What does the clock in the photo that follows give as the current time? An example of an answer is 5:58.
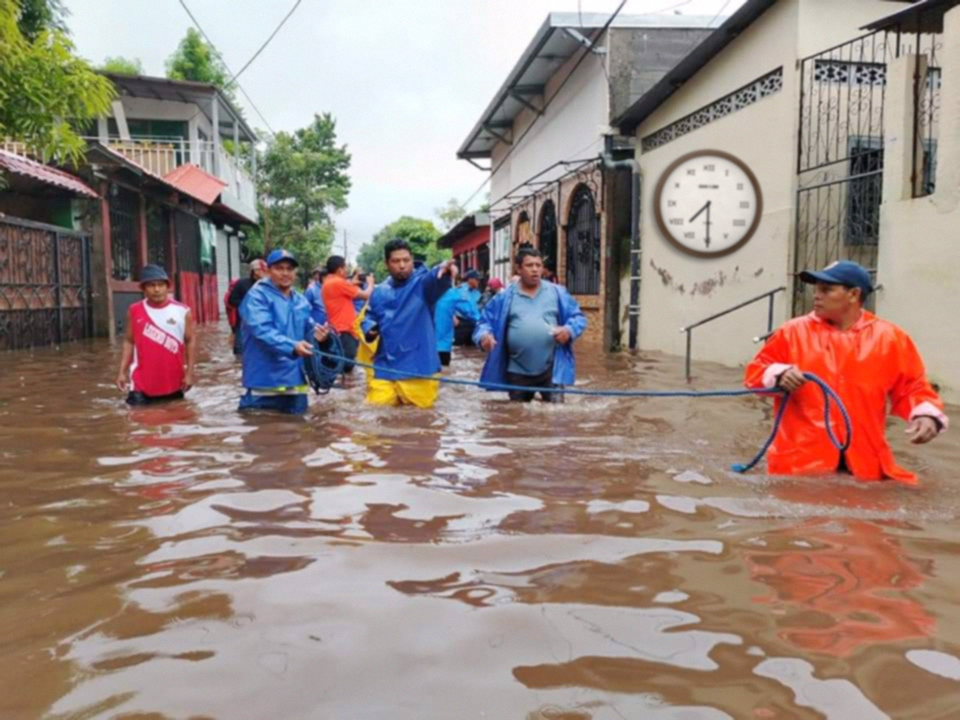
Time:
7:30
